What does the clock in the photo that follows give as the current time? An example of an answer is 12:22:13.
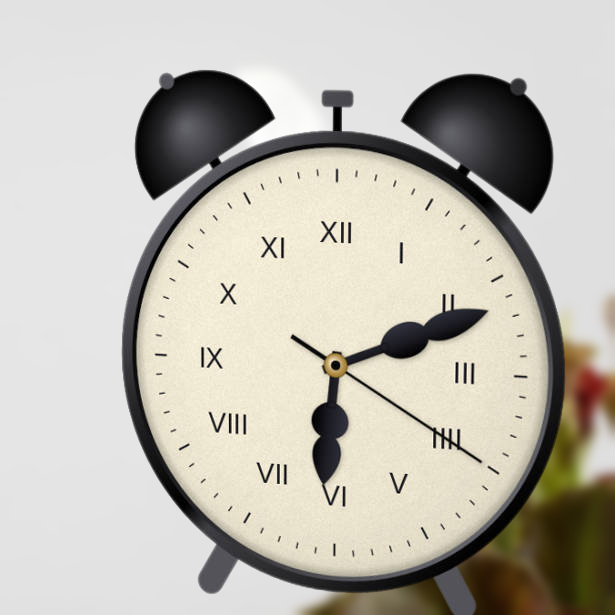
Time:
6:11:20
